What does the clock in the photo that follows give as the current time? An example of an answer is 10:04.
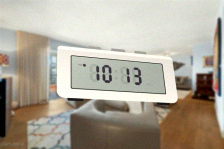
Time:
10:13
